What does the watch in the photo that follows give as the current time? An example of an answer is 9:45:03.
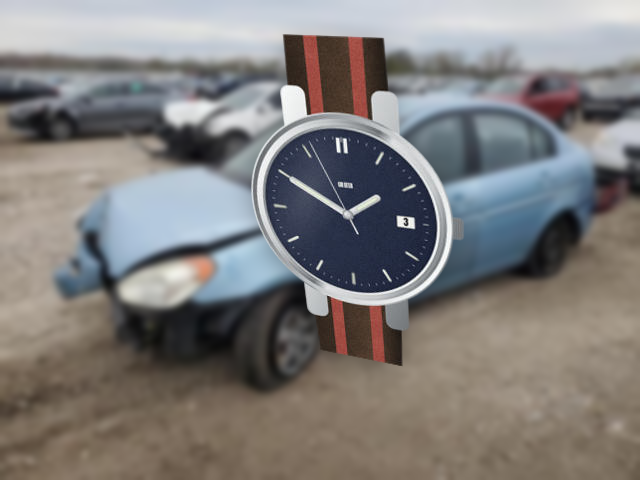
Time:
1:49:56
